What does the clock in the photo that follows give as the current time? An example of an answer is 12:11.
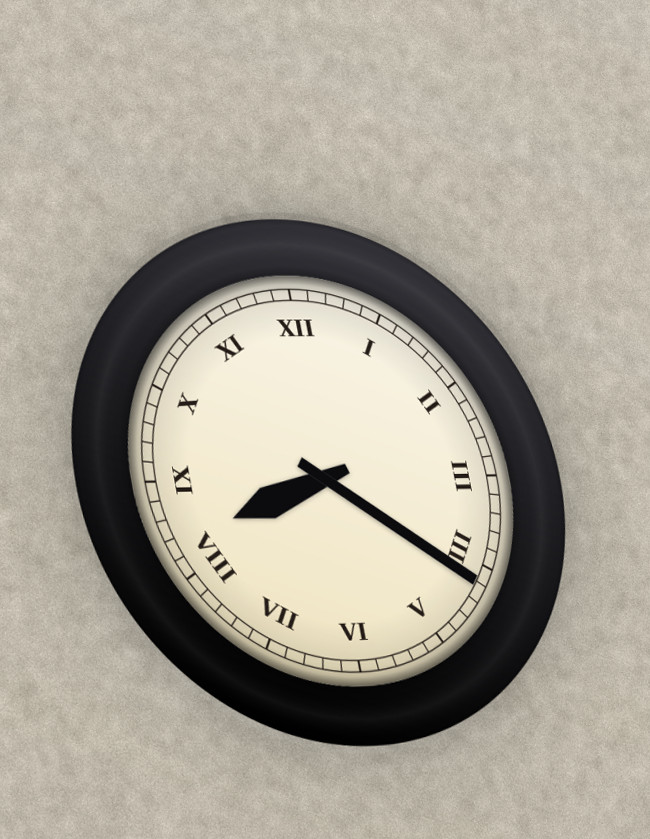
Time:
8:21
